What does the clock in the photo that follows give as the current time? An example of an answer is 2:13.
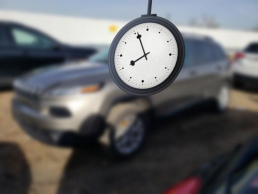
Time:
7:56
